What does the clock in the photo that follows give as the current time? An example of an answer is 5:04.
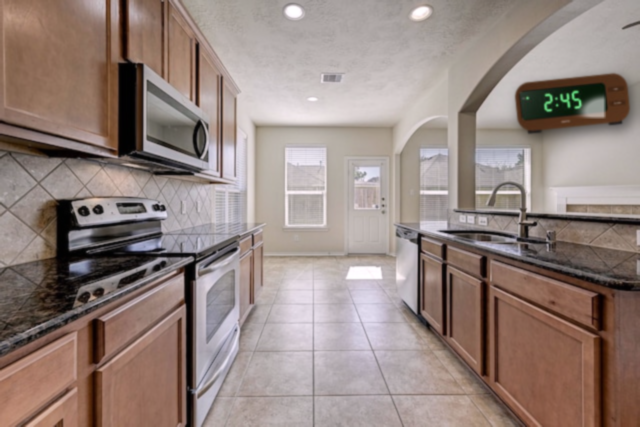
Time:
2:45
